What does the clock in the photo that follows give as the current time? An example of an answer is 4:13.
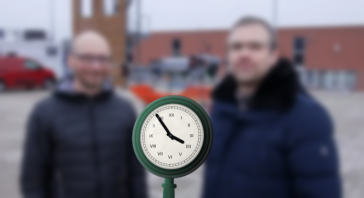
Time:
3:54
